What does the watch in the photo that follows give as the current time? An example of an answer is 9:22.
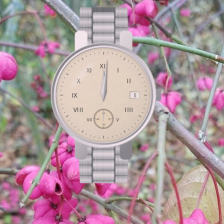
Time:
12:01
